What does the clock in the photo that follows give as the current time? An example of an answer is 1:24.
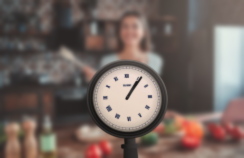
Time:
1:06
